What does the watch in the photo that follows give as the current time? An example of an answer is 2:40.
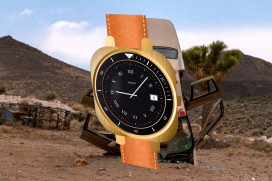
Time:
9:07
